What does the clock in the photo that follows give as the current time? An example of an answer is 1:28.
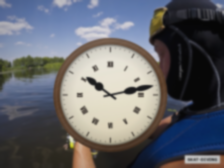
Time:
10:13
